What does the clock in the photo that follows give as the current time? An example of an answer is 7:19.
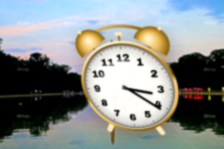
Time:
3:21
